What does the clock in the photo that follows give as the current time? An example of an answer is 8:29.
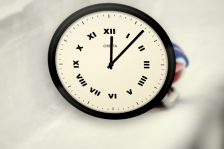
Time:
12:07
